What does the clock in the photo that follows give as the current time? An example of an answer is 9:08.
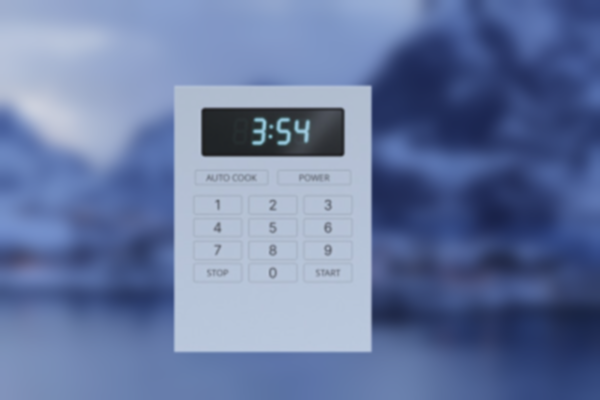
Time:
3:54
